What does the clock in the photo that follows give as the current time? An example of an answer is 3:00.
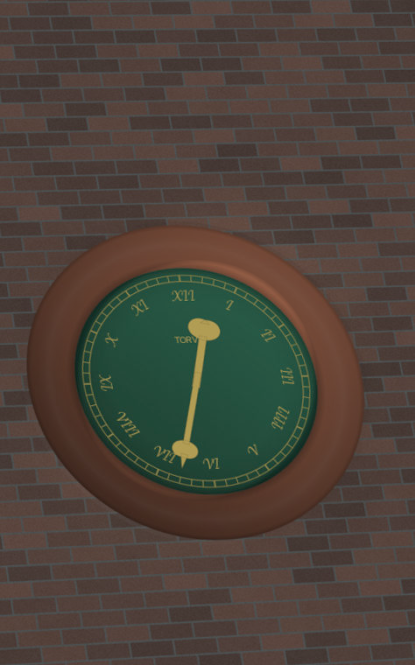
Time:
12:33
